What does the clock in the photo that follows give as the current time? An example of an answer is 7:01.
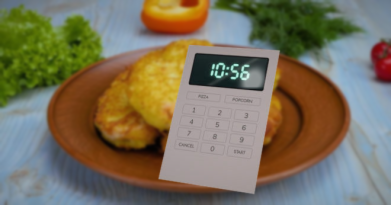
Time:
10:56
